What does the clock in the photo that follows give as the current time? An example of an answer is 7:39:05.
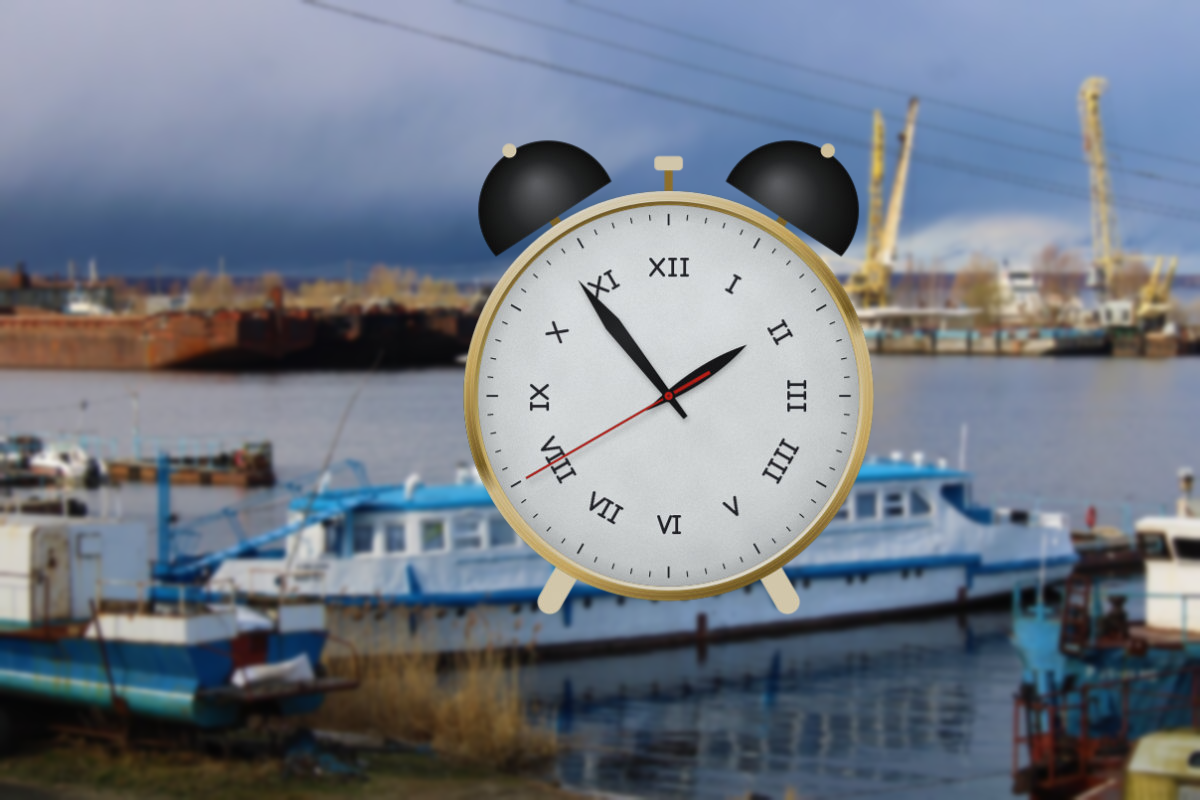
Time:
1:53:40
